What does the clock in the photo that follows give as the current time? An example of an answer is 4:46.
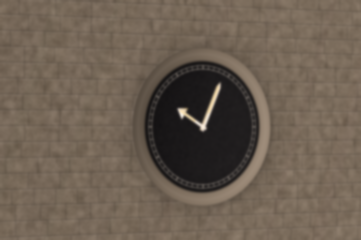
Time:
10:04
